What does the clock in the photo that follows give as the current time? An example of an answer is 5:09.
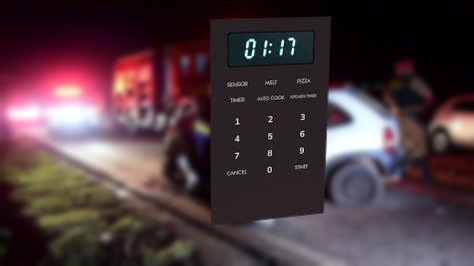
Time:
1:17
